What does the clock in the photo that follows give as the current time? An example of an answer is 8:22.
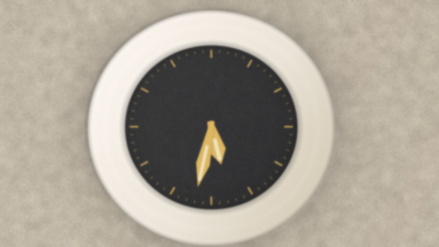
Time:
5:32
